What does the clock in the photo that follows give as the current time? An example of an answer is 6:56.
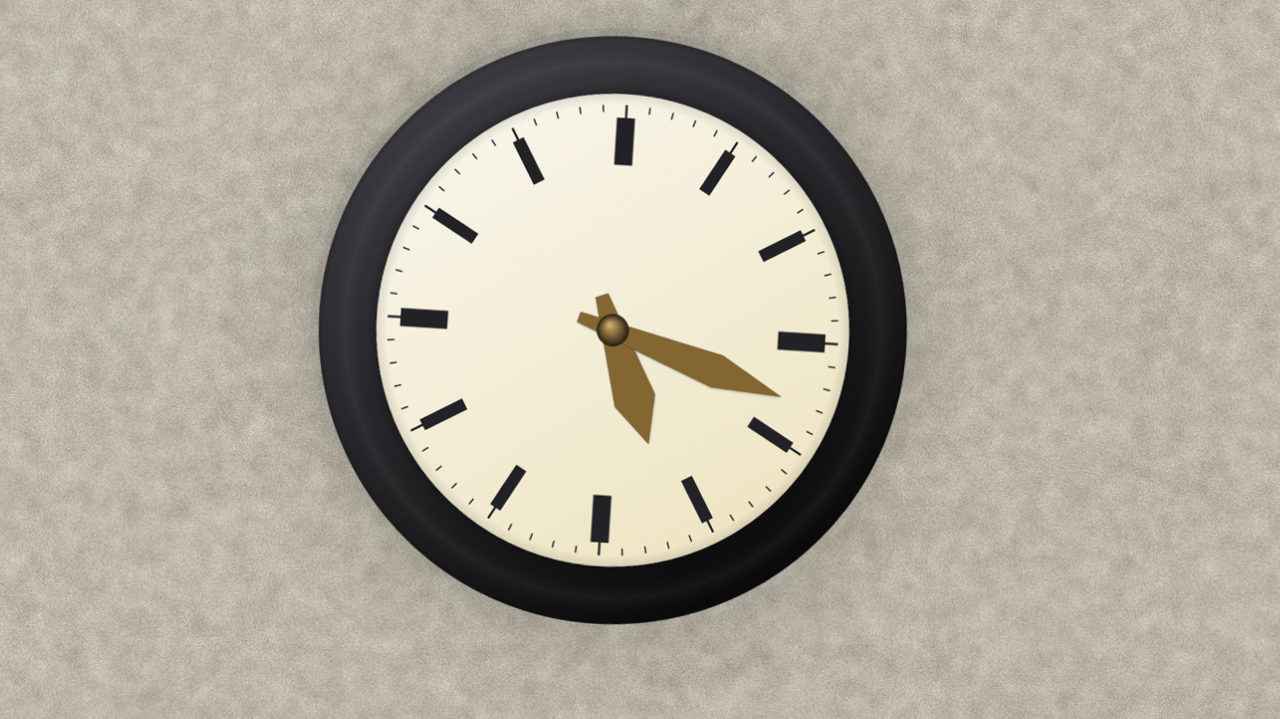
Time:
5:18
